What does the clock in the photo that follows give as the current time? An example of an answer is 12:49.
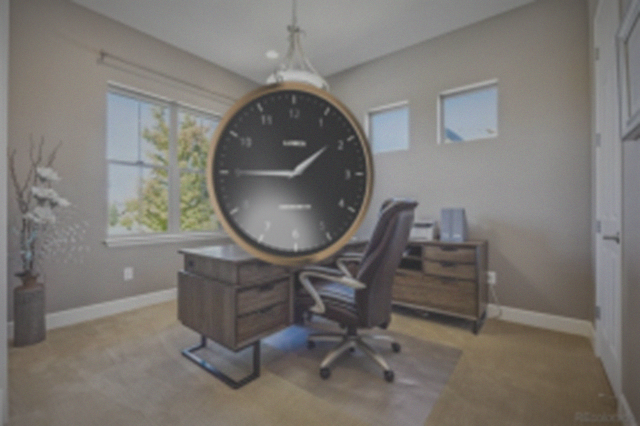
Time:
1:45
